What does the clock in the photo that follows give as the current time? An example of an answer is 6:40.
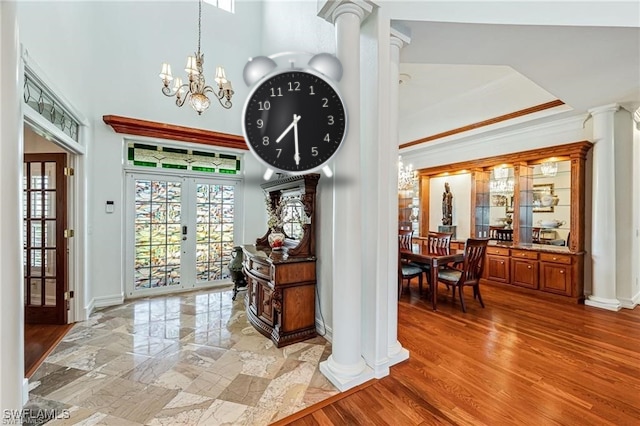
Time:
7:30
